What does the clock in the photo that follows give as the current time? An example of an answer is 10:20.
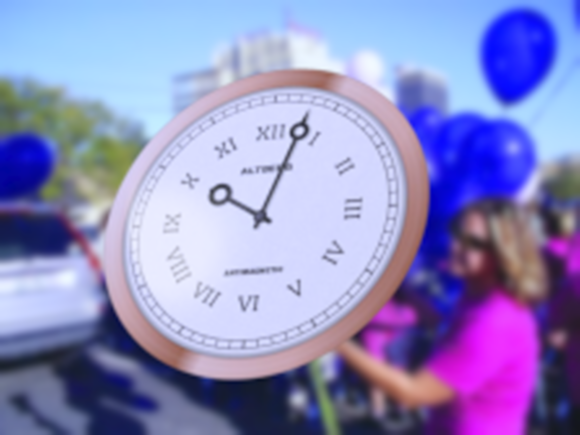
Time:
10:03
